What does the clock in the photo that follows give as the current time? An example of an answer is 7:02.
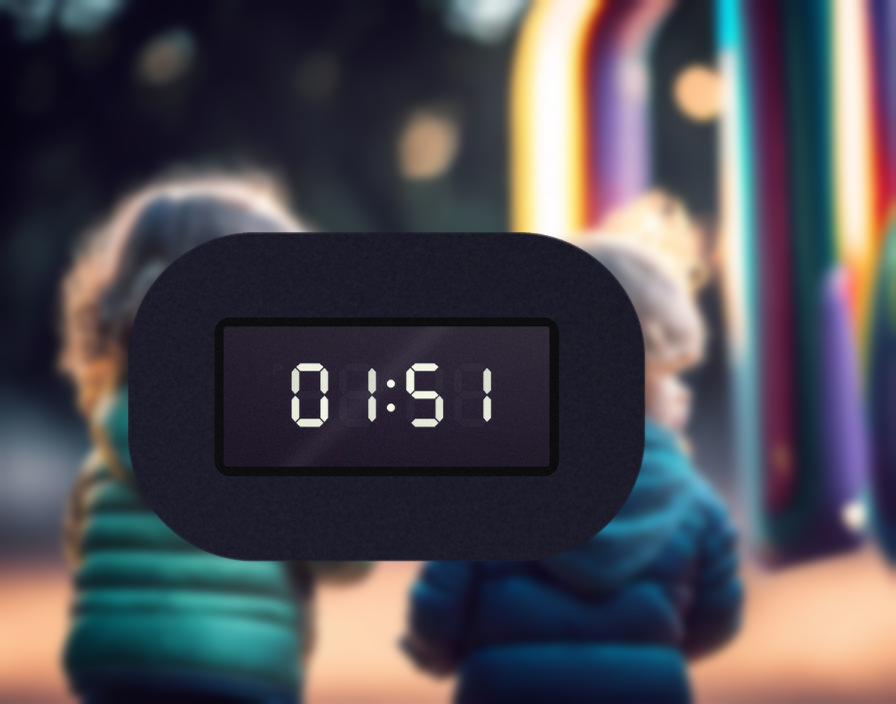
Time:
1:51
